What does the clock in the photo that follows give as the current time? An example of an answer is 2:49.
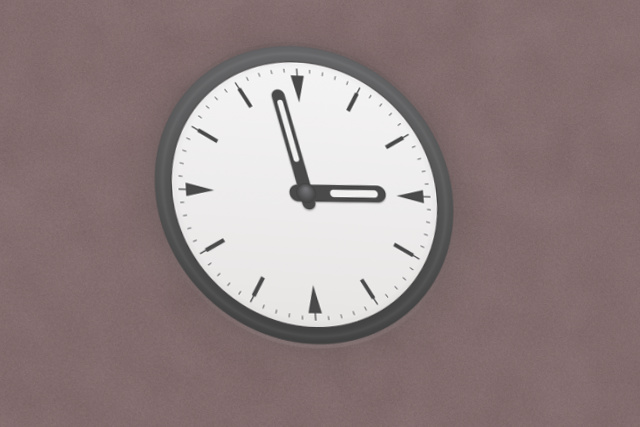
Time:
2:58
